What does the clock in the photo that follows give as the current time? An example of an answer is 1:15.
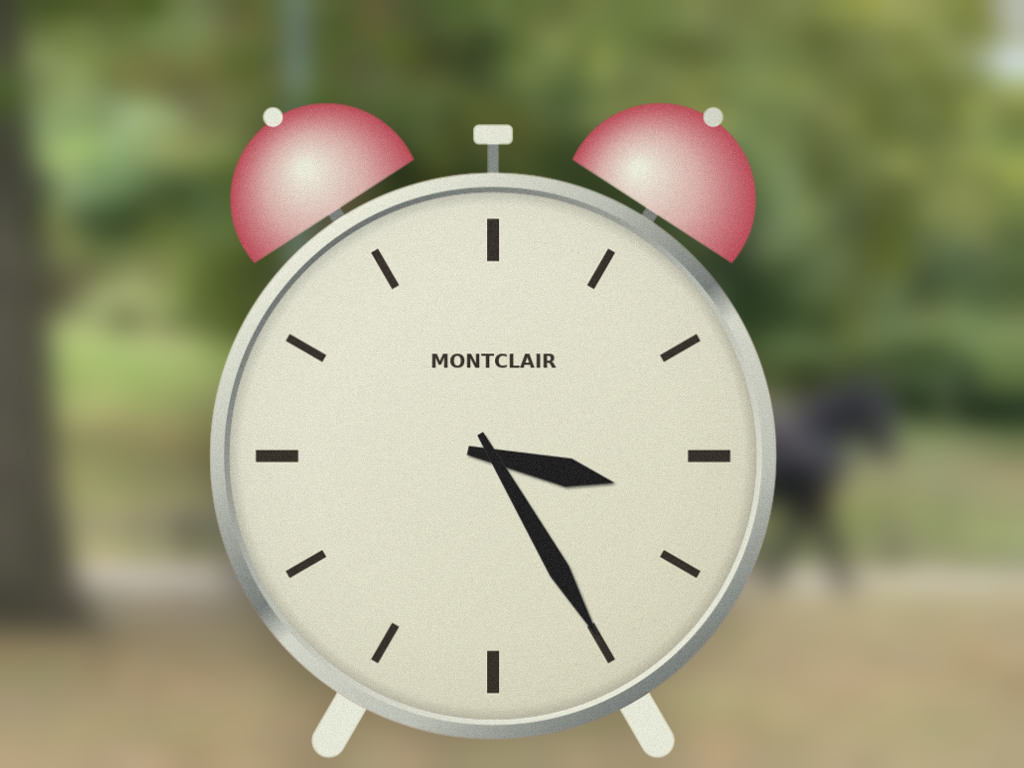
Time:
3:25
